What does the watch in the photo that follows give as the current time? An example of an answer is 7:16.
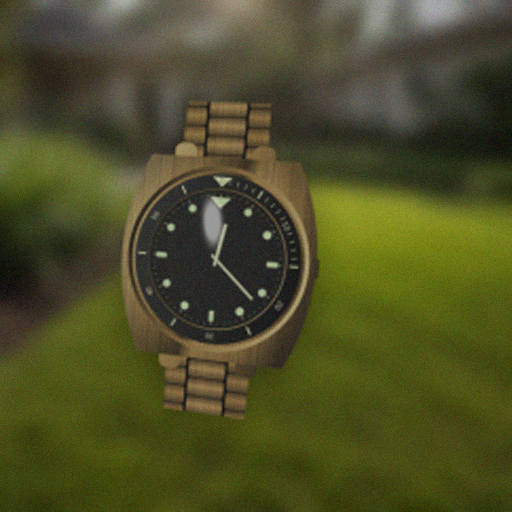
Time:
12:22
